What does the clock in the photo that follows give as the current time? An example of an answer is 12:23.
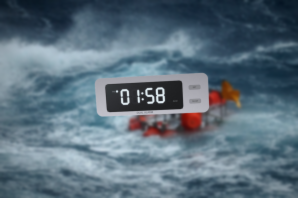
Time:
1:58
